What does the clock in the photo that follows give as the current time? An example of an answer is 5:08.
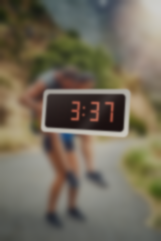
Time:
3:37
